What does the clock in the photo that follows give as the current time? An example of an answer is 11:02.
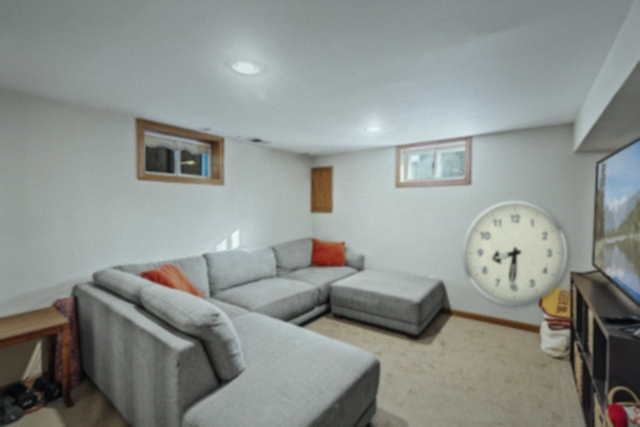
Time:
8:31
